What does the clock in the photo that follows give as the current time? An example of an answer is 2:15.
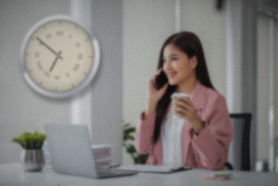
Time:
6:51
